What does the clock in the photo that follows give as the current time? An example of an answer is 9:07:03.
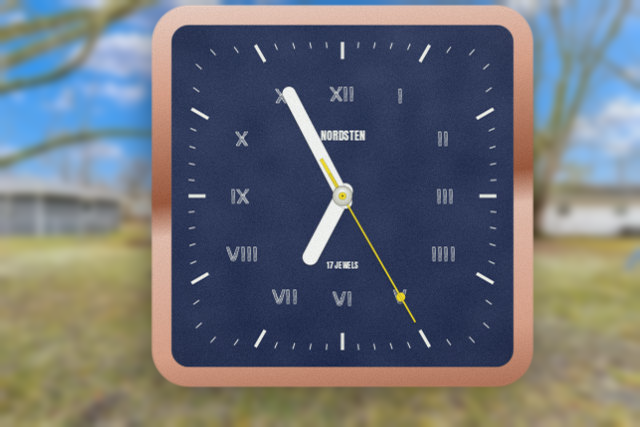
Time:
6:55:25
